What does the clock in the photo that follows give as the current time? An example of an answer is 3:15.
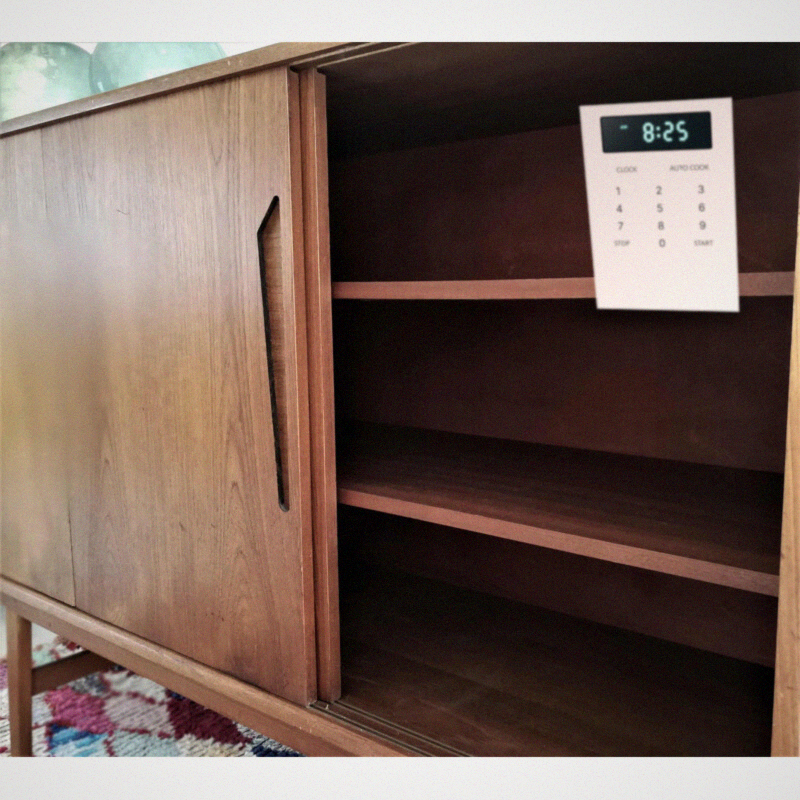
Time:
8:25
